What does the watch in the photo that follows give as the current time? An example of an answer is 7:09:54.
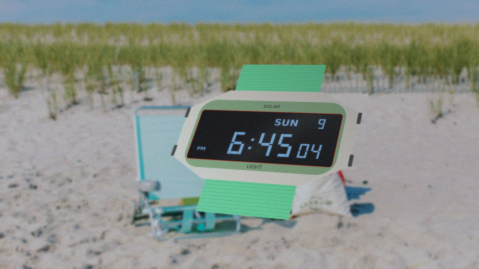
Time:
6:45:04
